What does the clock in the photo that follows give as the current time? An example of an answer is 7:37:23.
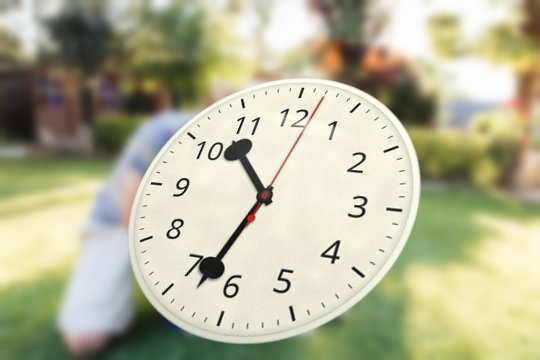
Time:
10:33:02
